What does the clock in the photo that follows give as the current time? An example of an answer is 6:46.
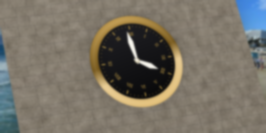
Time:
3:59
